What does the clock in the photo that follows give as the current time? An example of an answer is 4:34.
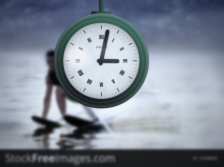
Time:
3:02
